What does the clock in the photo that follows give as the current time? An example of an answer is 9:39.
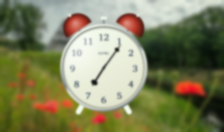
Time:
7:06
